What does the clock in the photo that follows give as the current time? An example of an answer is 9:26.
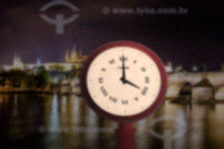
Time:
4:00
